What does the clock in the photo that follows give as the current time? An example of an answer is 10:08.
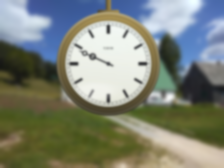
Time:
9:49
